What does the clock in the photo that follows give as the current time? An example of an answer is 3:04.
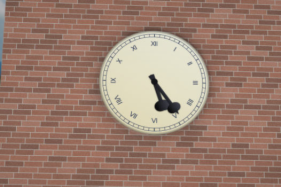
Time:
5:24
